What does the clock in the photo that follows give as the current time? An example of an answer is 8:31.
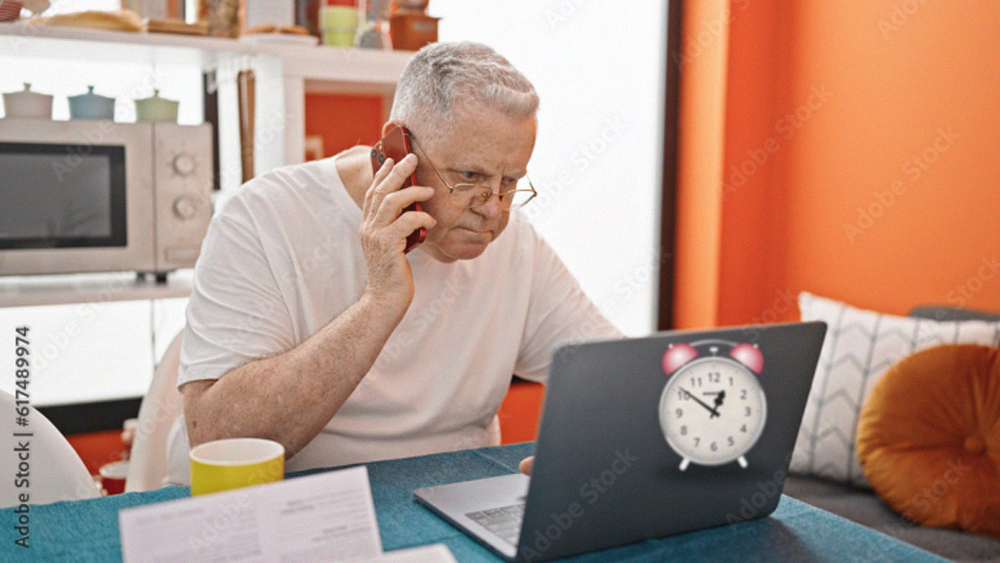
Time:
12:51
